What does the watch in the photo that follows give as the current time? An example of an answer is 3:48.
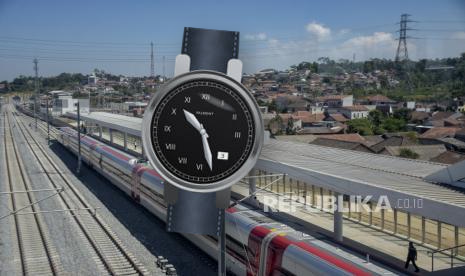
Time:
10:27
